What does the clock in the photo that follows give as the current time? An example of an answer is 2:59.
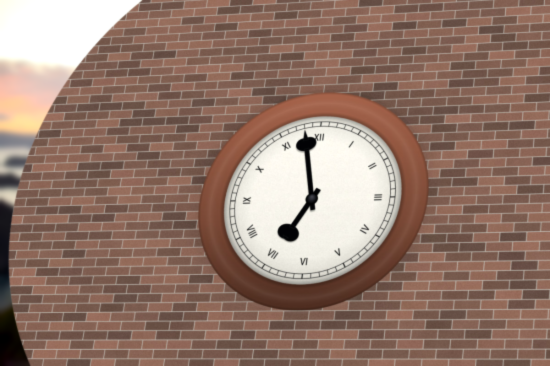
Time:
6:58
